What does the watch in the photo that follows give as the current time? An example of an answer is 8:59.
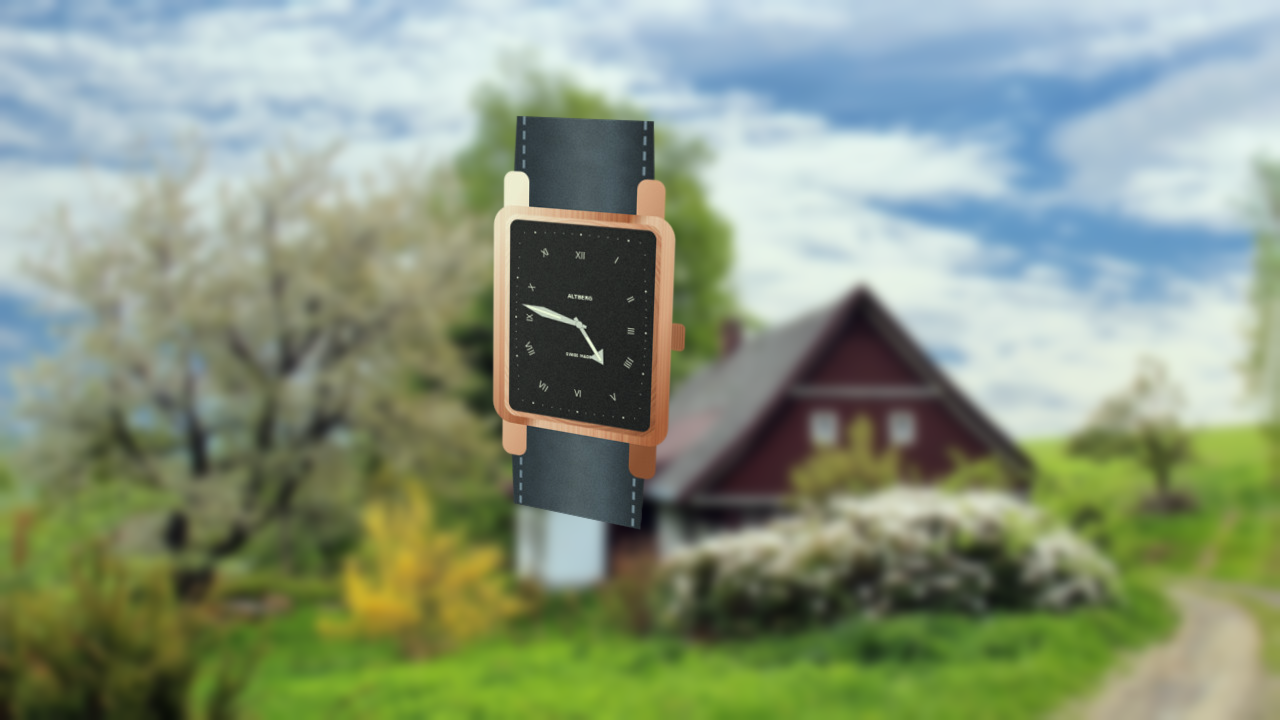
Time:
4:47
